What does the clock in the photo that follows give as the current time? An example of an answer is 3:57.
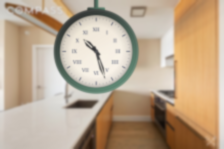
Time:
10:27
